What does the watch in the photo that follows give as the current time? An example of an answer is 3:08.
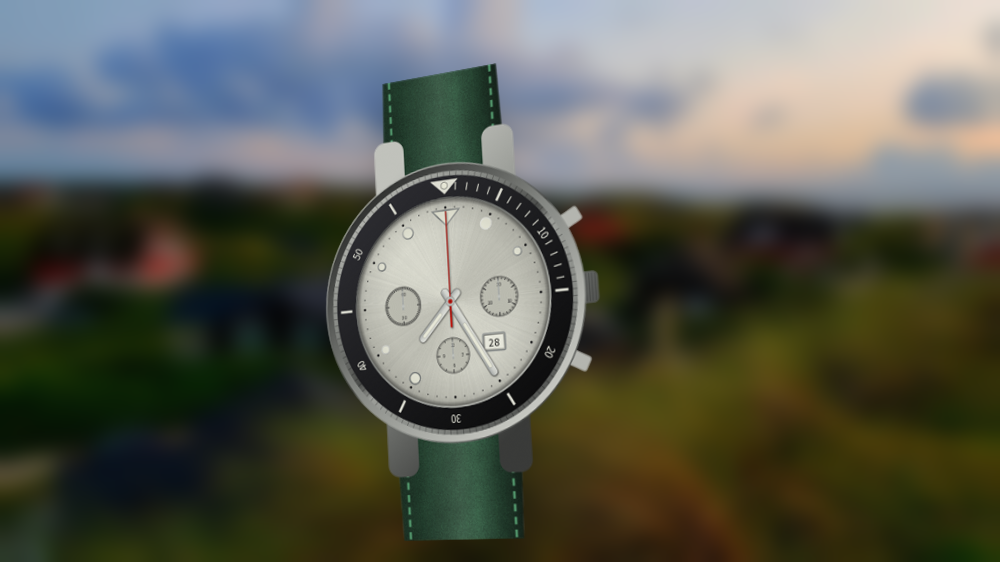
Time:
7:25
